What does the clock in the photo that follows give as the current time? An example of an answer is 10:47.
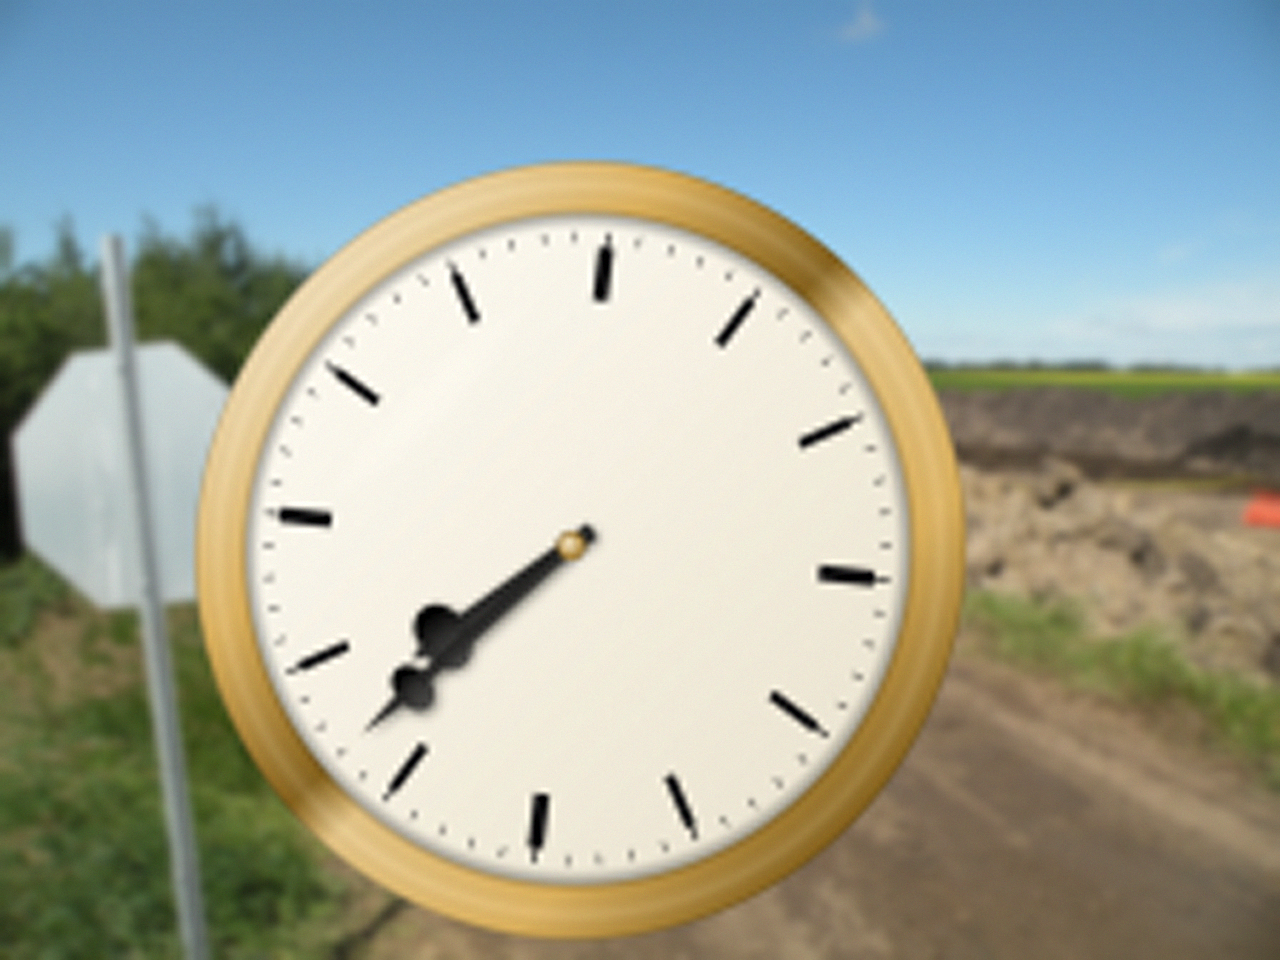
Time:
7:37
